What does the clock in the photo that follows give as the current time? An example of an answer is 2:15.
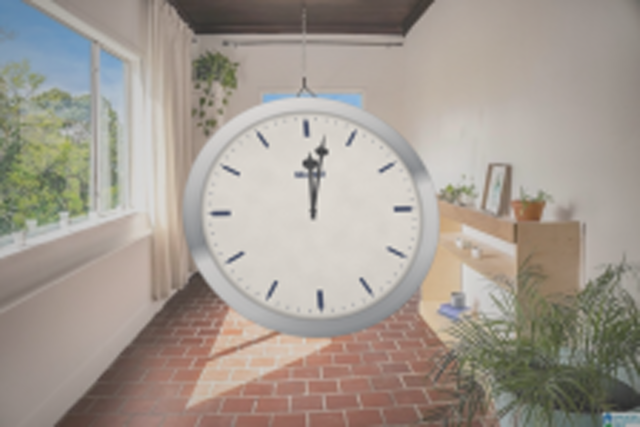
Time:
12:02
